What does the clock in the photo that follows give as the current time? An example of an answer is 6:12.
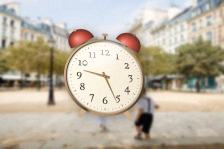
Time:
9:26
